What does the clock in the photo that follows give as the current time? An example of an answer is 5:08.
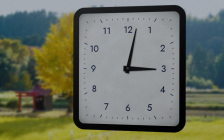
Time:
3:02
